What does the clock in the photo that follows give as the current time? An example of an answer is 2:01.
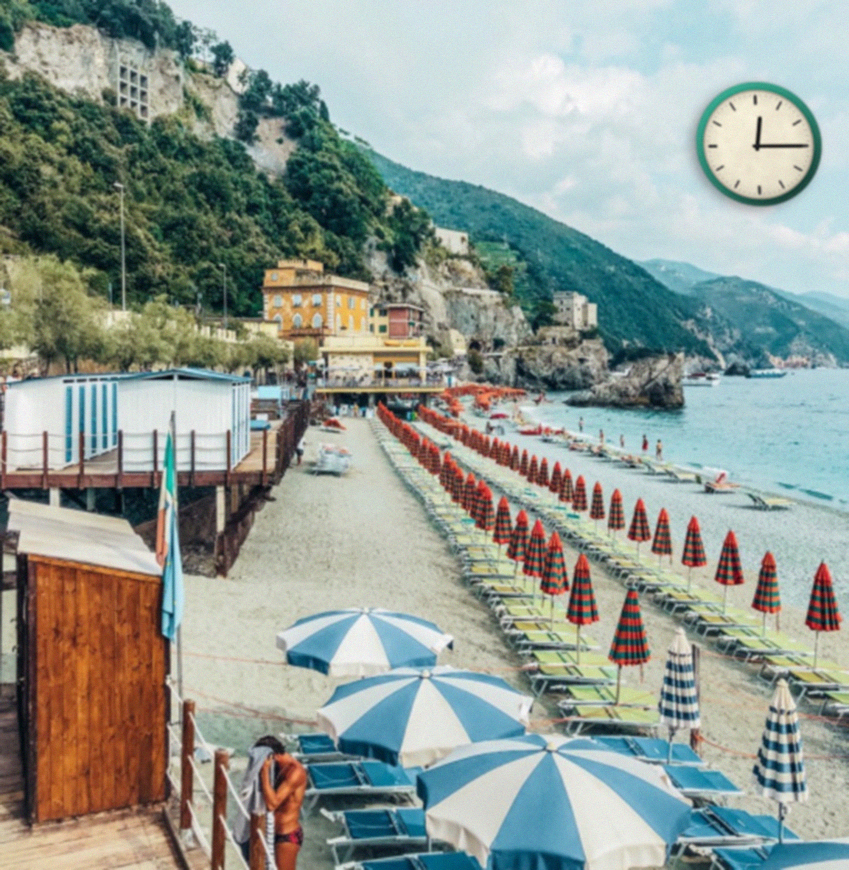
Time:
12:15
